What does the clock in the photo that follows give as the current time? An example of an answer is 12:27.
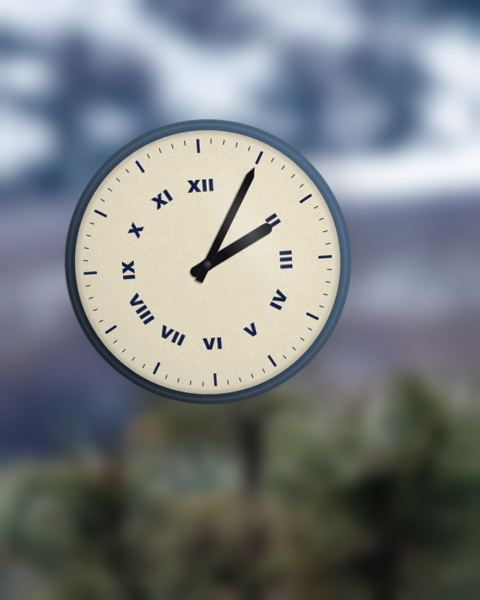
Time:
2:05
